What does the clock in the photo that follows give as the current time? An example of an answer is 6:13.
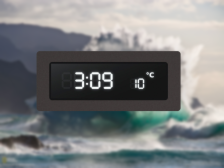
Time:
3:09
